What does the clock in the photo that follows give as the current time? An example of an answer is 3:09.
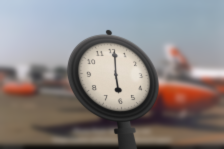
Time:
6:01
